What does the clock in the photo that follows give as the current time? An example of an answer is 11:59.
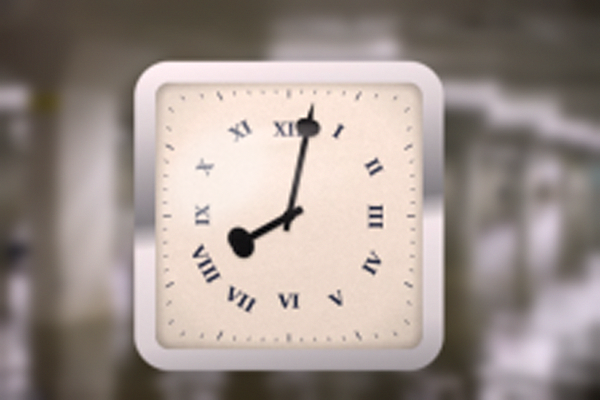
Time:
8:02
